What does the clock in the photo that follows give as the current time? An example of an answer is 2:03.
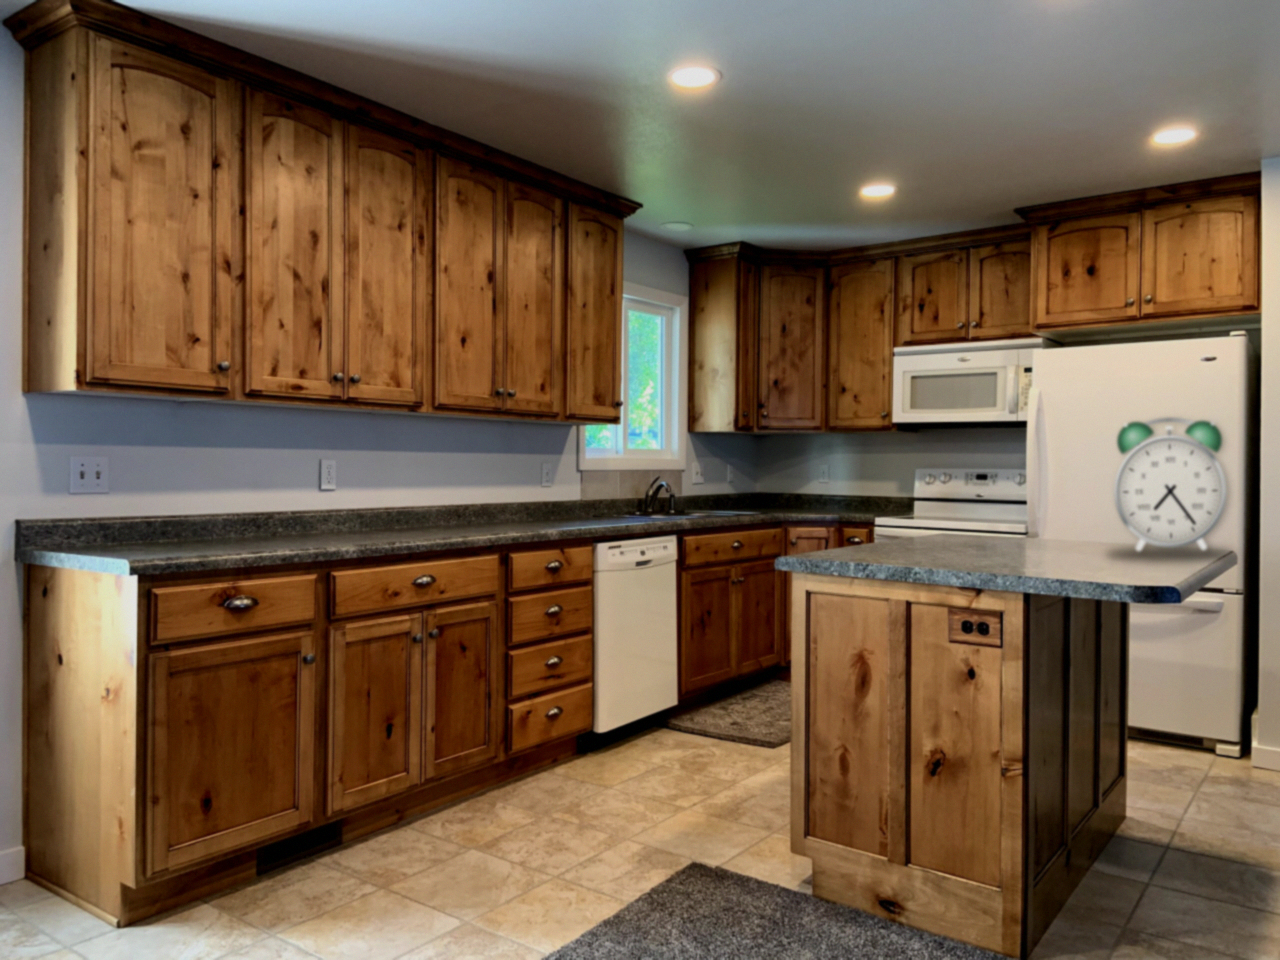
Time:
7:24
